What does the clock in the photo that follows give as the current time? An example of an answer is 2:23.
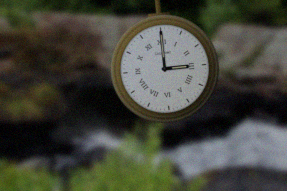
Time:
3:00
